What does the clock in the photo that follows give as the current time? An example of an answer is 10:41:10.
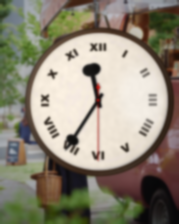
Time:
11:35:30
